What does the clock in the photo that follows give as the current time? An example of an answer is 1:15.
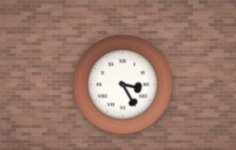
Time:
3:25
